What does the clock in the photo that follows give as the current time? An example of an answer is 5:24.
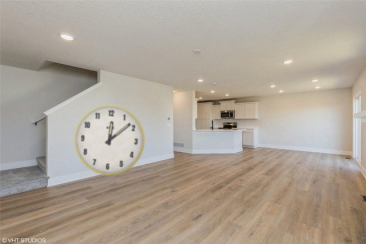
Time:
12:08
